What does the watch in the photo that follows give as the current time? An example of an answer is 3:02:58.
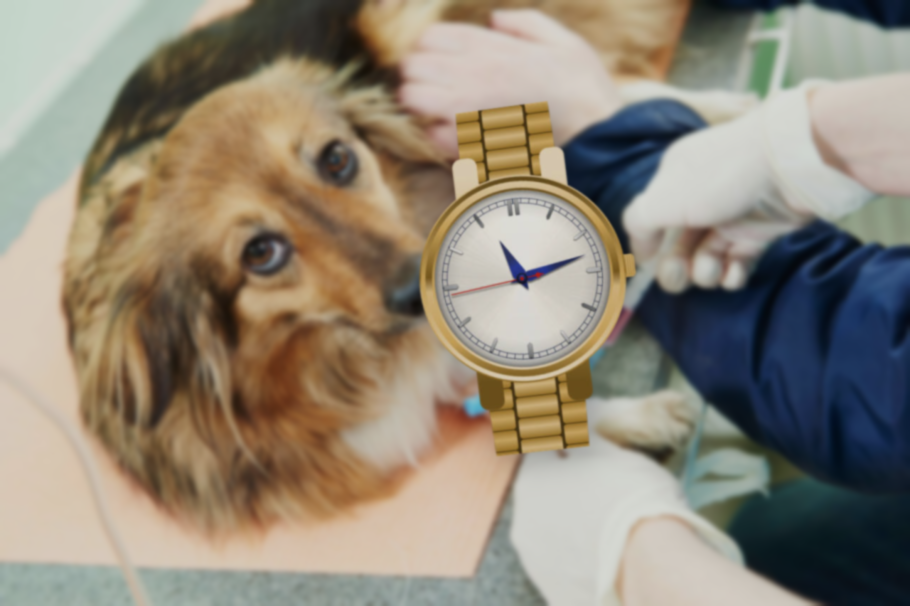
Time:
11:12:44
